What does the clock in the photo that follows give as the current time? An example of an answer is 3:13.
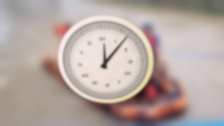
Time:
12:07
